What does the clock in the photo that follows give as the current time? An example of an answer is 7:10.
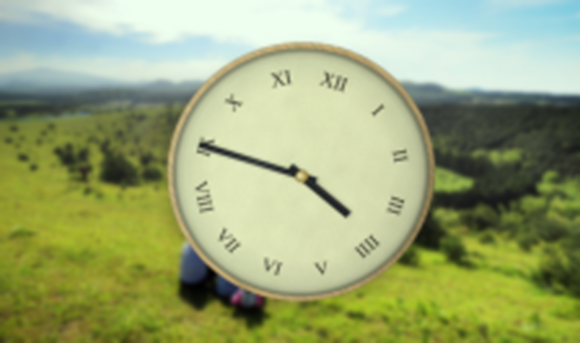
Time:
3:45
